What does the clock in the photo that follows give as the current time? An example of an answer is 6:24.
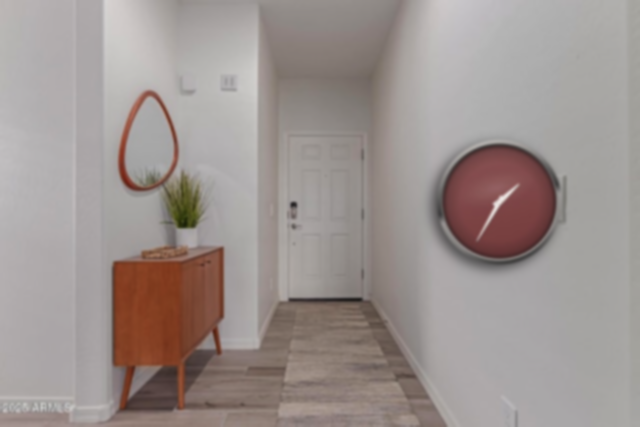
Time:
1:35
